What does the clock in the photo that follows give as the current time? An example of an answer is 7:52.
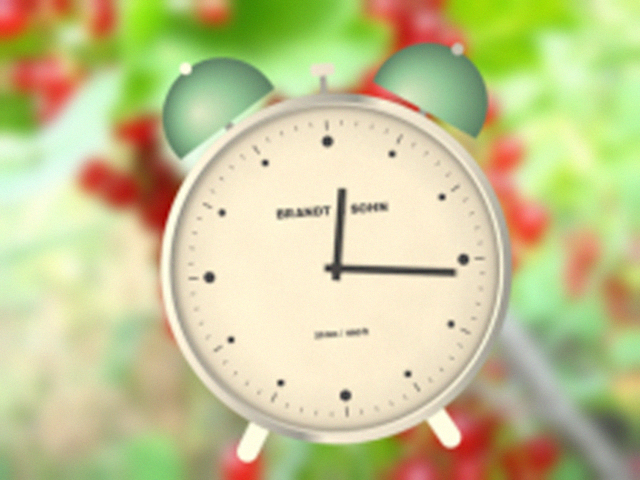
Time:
12:16
